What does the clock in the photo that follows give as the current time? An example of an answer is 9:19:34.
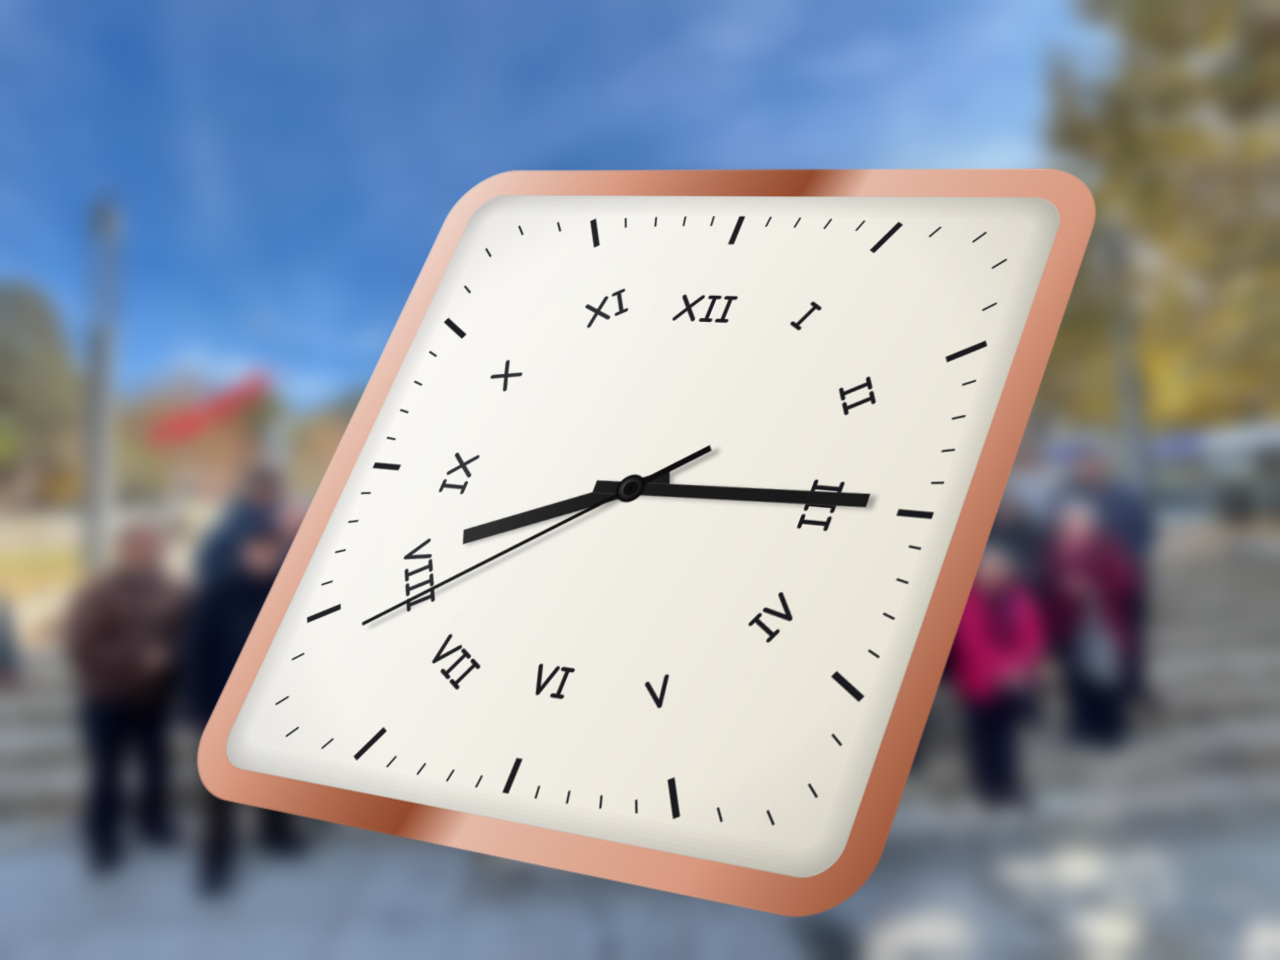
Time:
8:14:39
